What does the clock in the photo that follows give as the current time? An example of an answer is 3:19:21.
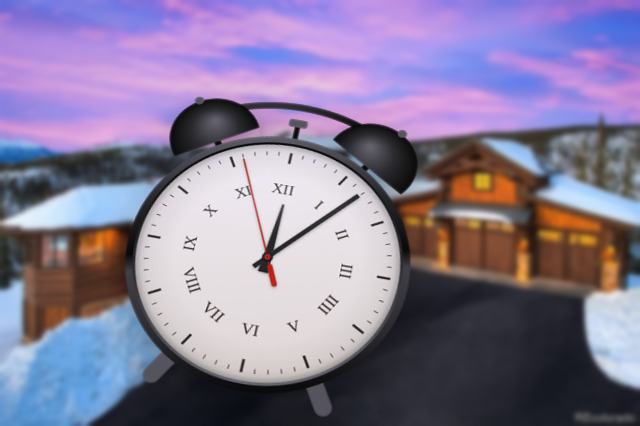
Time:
12:06:56
